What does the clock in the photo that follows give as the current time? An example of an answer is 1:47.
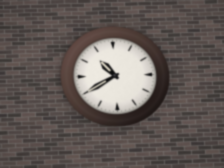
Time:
10:40
